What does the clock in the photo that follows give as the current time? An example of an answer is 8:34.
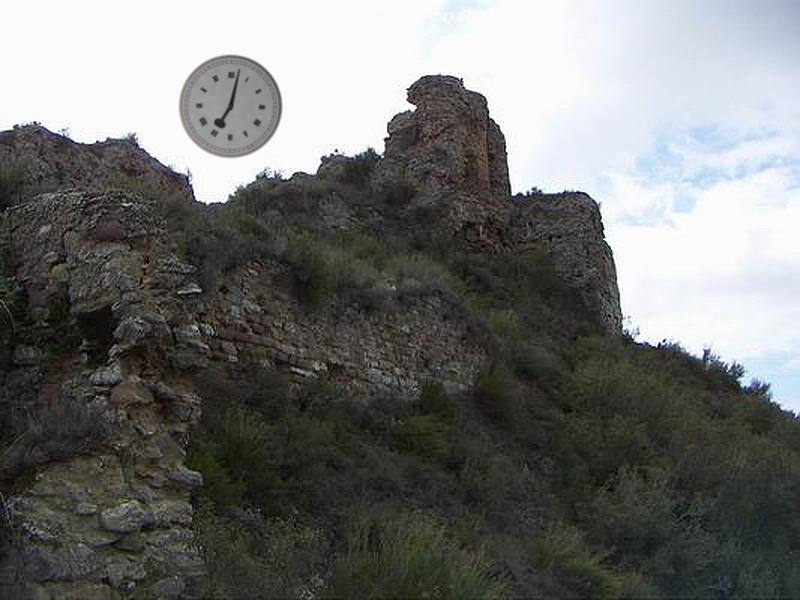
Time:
7:02
